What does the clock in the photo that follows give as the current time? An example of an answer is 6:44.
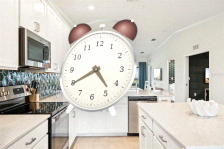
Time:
4:40
